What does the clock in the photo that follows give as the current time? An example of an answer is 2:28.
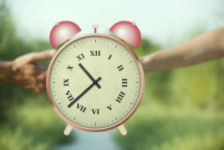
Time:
10:38
